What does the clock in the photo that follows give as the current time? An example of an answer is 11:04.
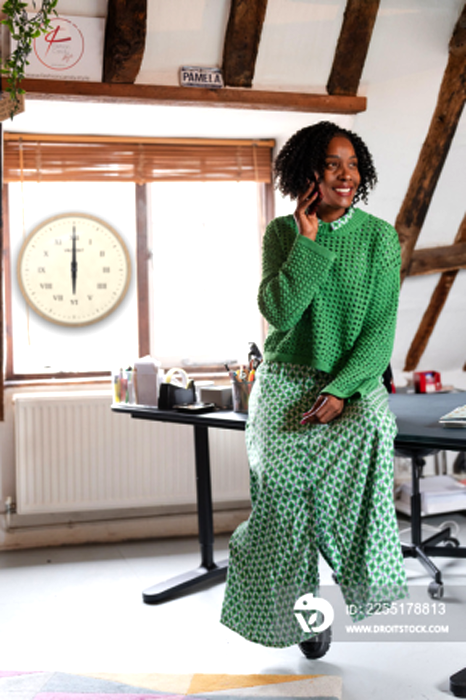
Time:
6:00
